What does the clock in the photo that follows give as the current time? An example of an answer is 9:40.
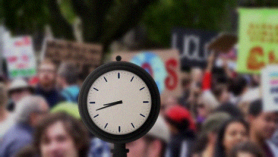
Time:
8:42
